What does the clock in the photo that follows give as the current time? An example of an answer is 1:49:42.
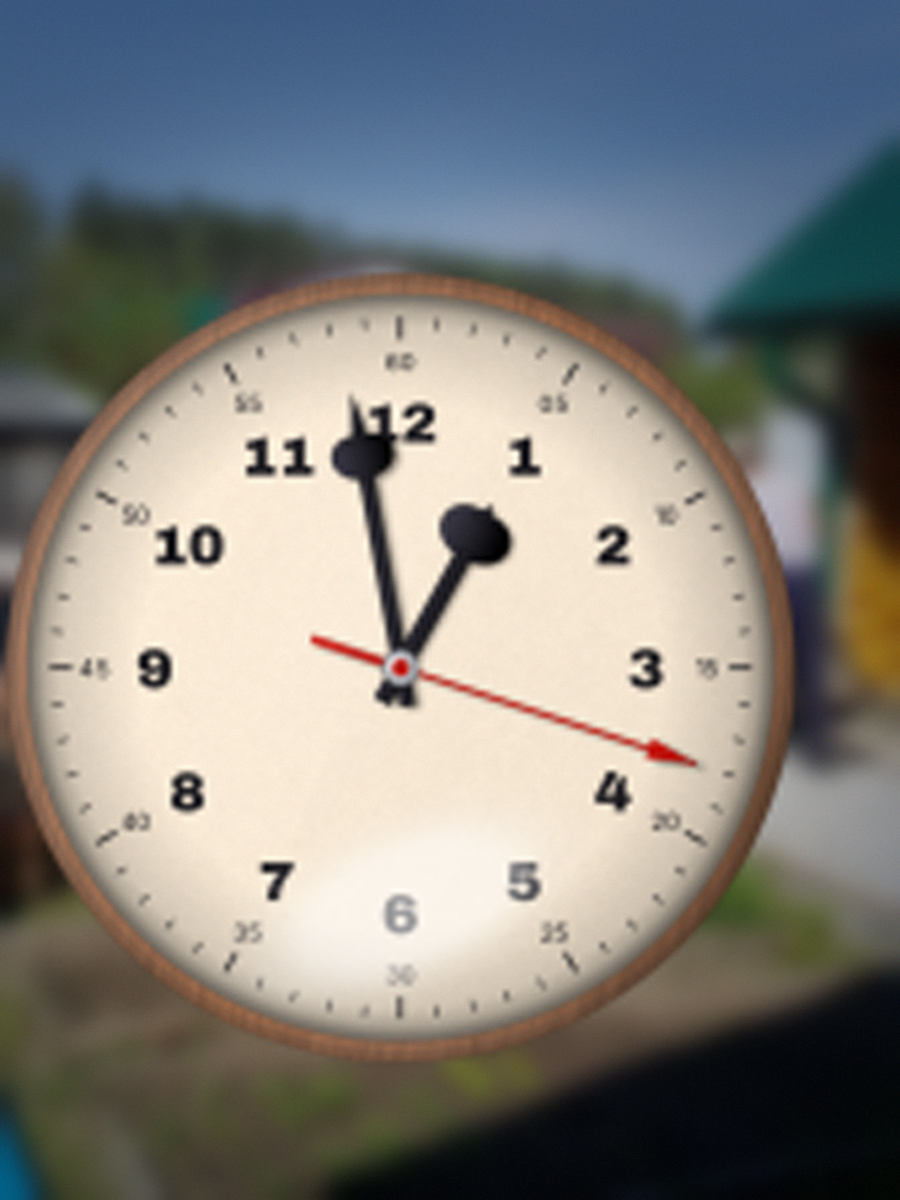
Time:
12:58:18
